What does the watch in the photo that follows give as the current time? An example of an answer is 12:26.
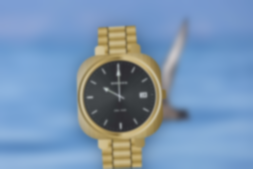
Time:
10:00
